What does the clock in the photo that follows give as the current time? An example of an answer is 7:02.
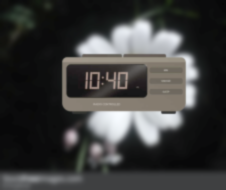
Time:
10:40
